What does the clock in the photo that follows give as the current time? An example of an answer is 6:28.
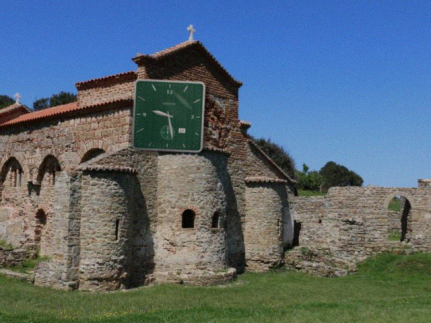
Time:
9:28
